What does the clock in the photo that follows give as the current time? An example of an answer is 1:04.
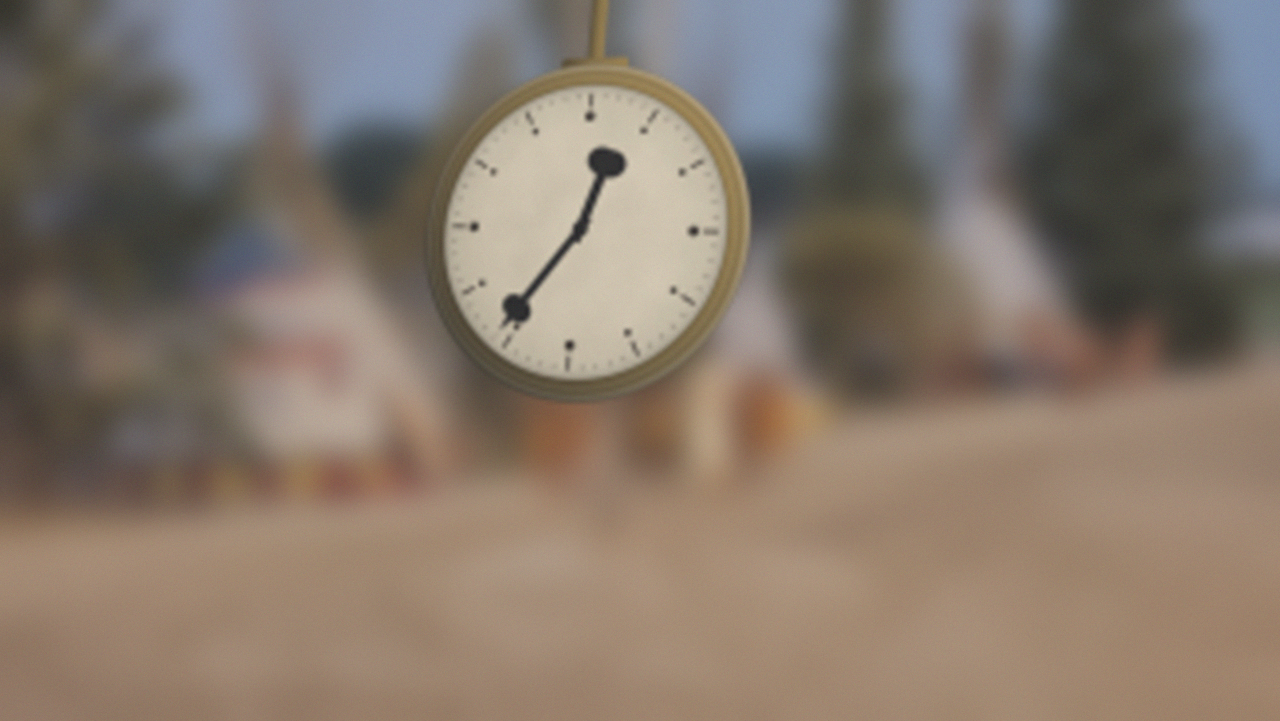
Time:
12:36
